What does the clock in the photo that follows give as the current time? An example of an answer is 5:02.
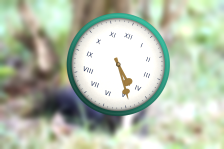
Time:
4:24
